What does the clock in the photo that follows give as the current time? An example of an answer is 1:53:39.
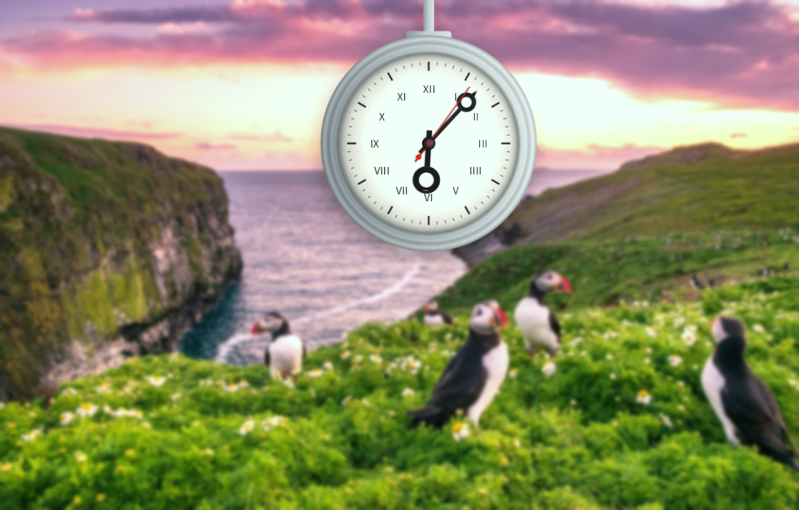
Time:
6:07:06
